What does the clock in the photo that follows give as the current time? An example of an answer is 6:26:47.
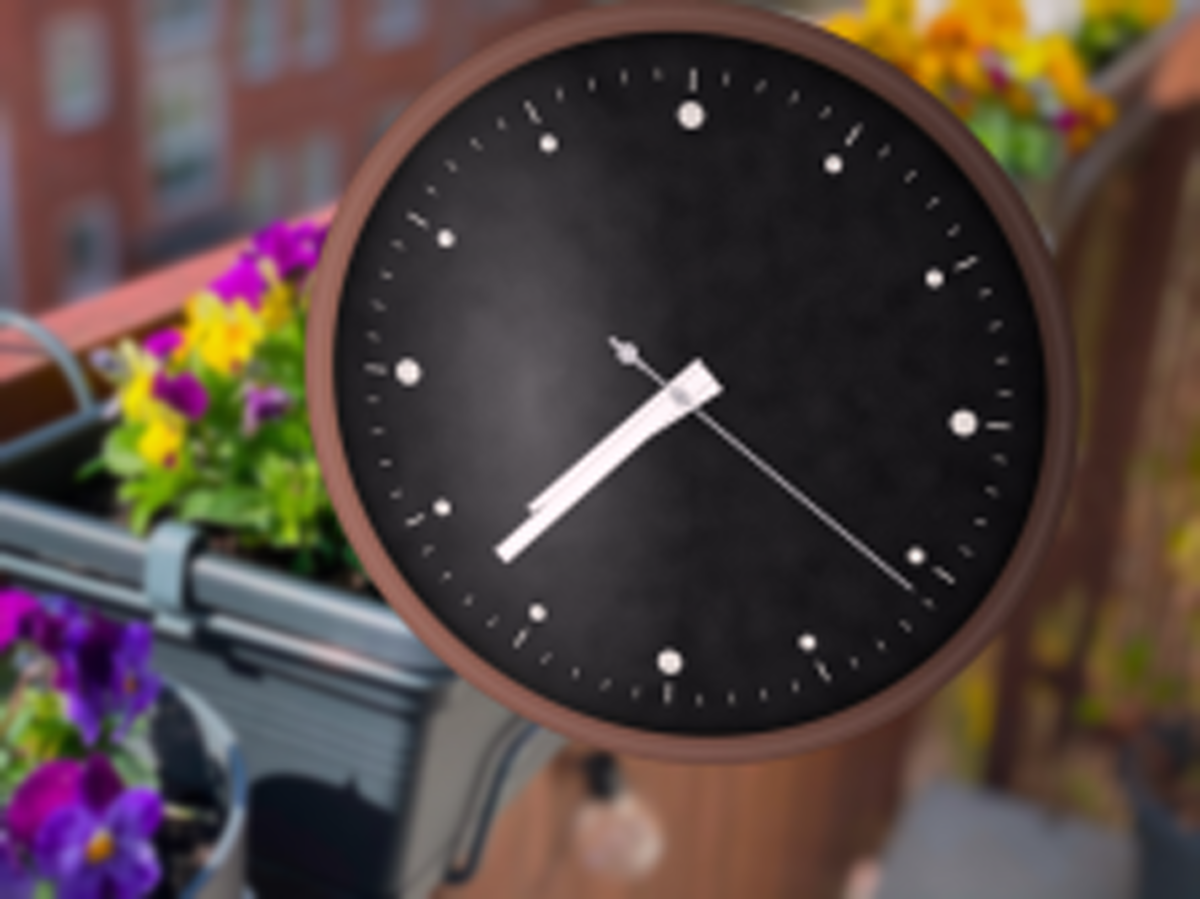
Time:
7:37:21
